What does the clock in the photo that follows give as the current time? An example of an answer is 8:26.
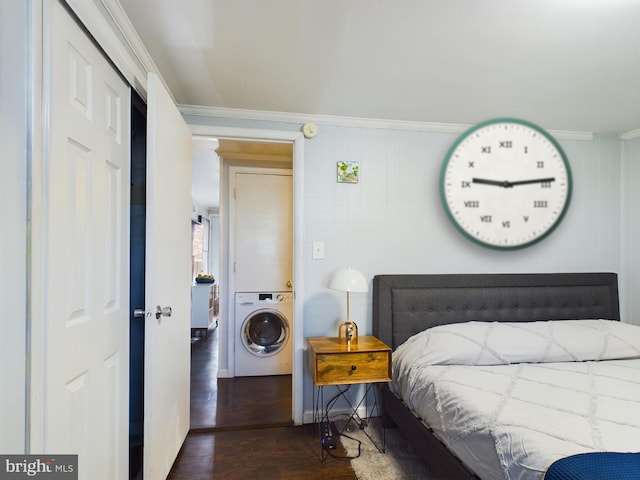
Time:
9:14
